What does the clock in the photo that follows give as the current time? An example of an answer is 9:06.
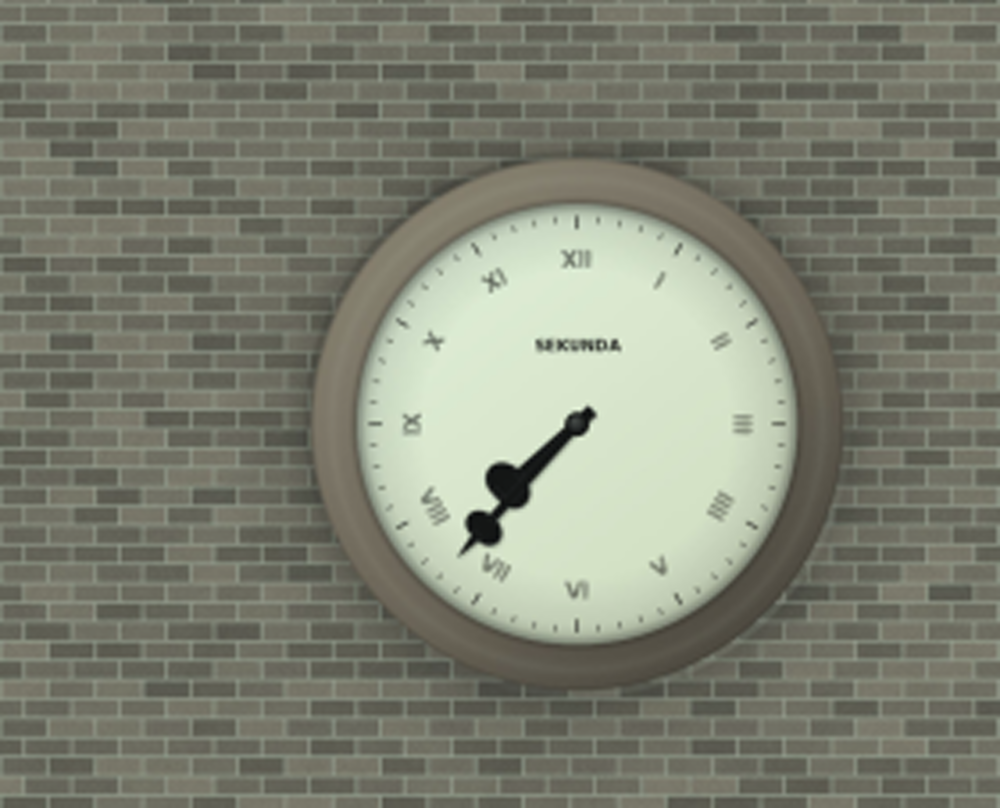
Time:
7:37
